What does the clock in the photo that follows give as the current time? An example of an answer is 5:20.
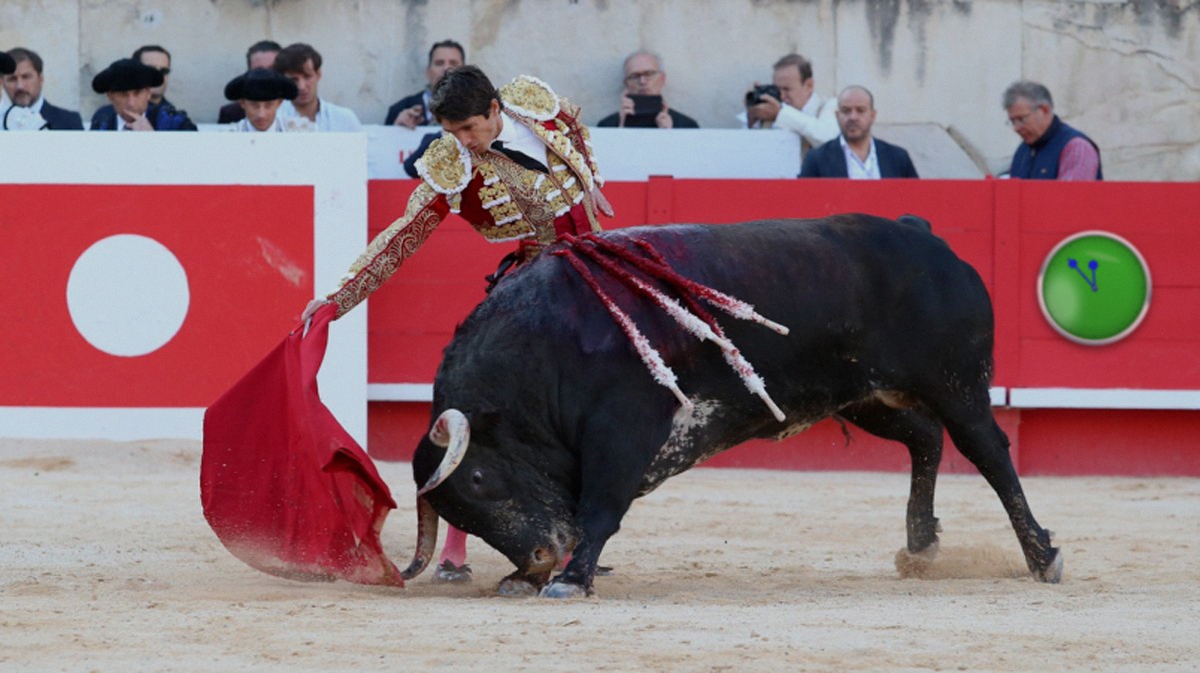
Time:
11:53
